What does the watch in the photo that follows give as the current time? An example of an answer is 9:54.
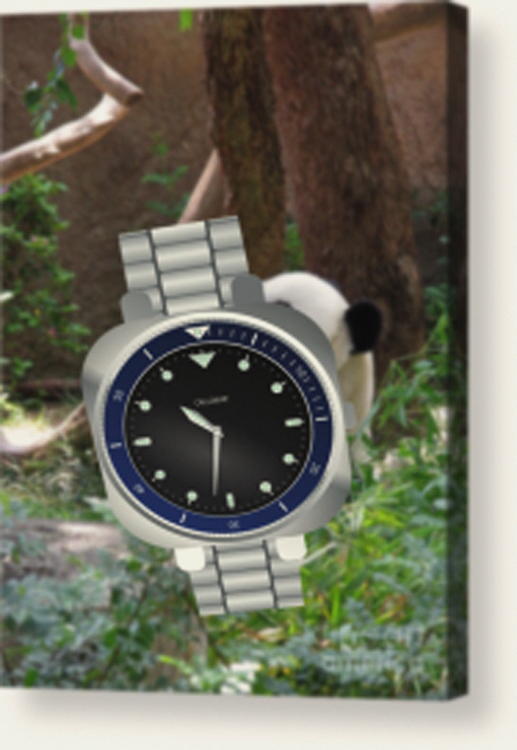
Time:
10:32
